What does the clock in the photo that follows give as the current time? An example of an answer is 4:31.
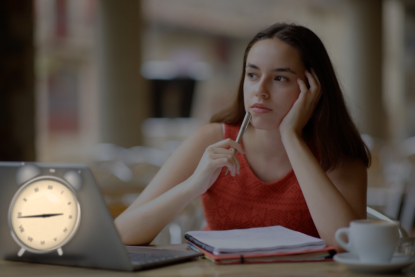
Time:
2:44
